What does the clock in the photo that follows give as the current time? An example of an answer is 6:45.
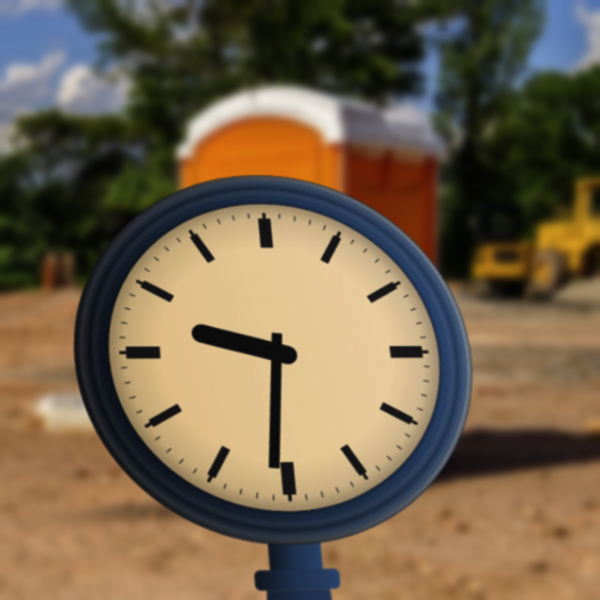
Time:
9:31
